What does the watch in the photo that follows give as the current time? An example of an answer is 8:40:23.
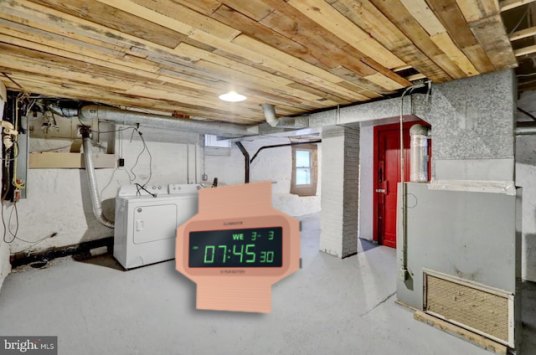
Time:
7:45:30
